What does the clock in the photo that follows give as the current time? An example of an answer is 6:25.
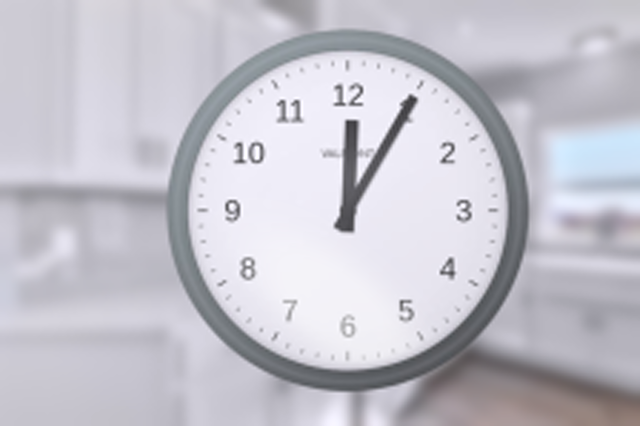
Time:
12:05
